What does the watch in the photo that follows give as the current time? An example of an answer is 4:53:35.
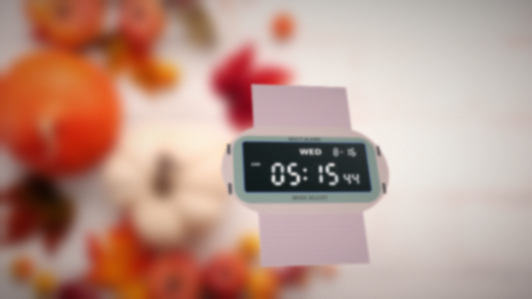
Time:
5:15:44
